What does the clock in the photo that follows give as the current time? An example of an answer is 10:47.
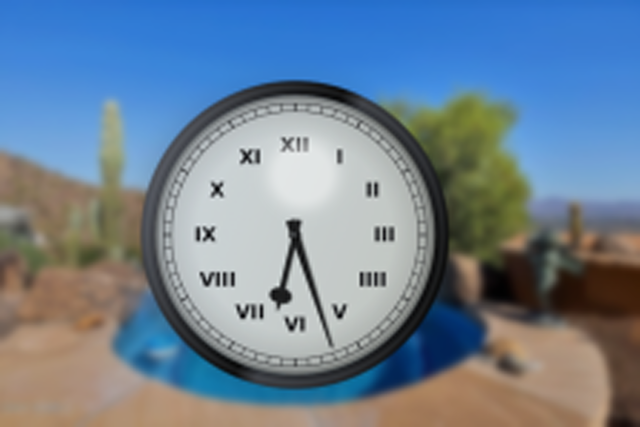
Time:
6:27
